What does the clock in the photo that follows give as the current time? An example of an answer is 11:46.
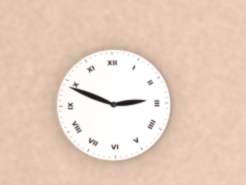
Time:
2:49
